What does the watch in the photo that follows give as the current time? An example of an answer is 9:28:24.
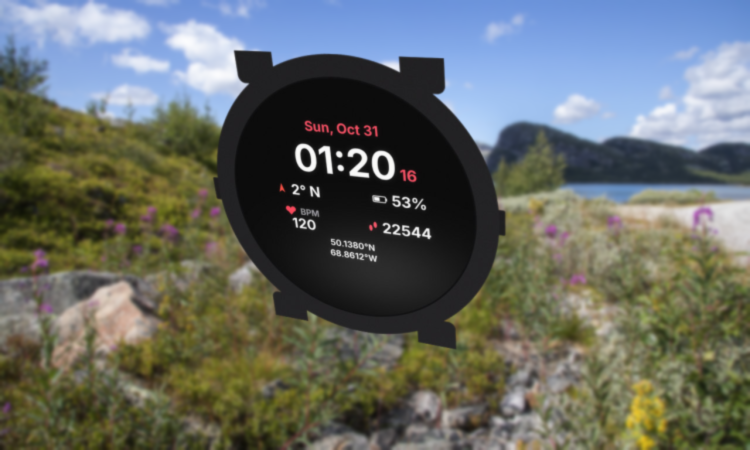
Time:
1:20:16
